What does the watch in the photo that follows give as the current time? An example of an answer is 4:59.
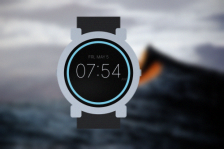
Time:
7:54
